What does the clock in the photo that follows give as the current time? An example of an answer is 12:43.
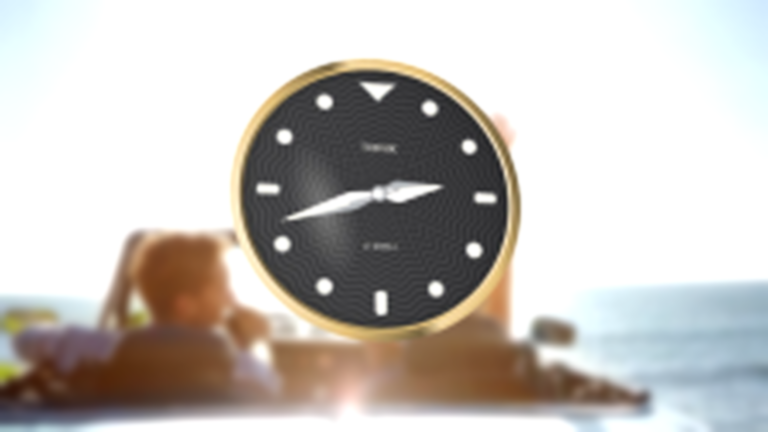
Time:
2:42
